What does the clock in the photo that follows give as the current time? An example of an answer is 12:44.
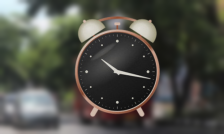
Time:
10:17
